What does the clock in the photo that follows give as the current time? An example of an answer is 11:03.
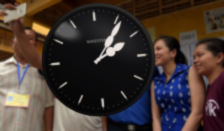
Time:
2:06
